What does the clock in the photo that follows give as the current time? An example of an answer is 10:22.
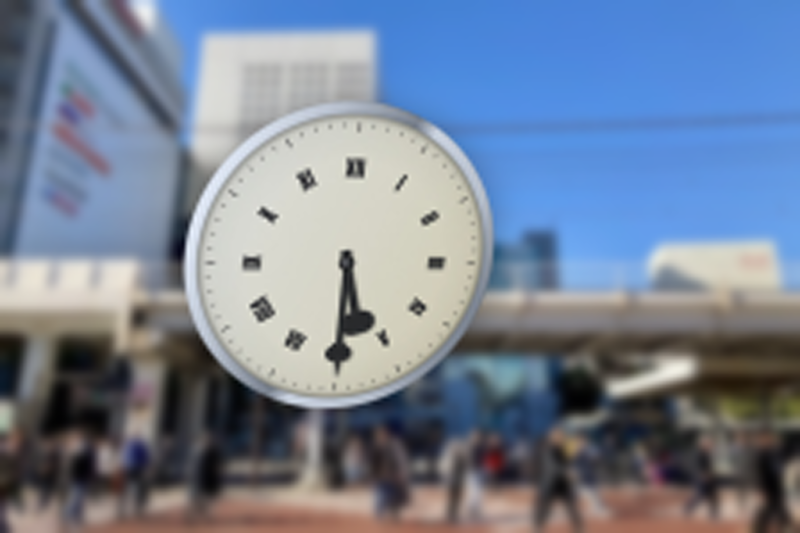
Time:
5:30
